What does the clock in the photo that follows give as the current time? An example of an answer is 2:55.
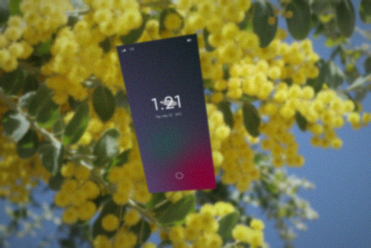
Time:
1:21
